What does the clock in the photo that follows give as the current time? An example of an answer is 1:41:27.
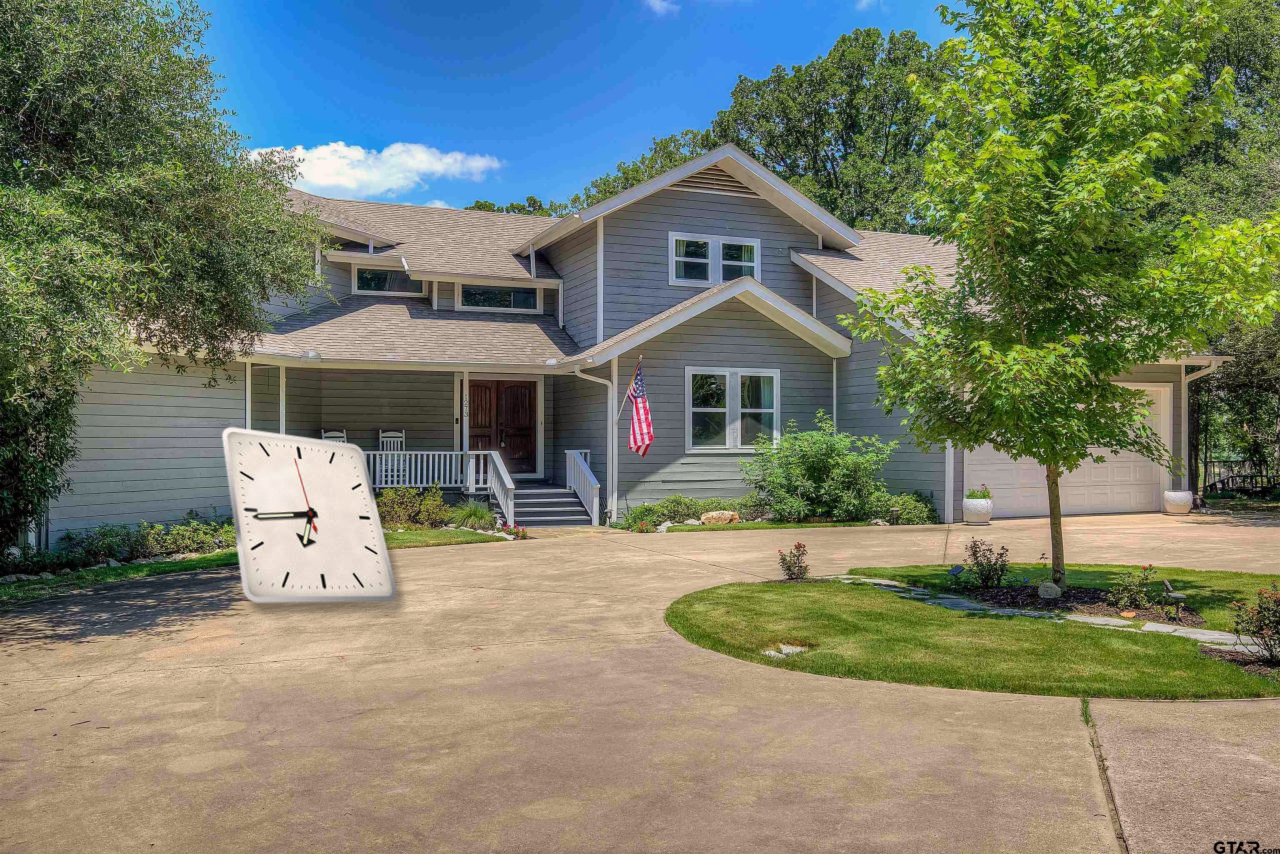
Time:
6:43:59
